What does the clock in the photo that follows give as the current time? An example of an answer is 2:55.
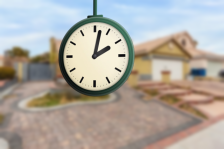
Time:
2:02
